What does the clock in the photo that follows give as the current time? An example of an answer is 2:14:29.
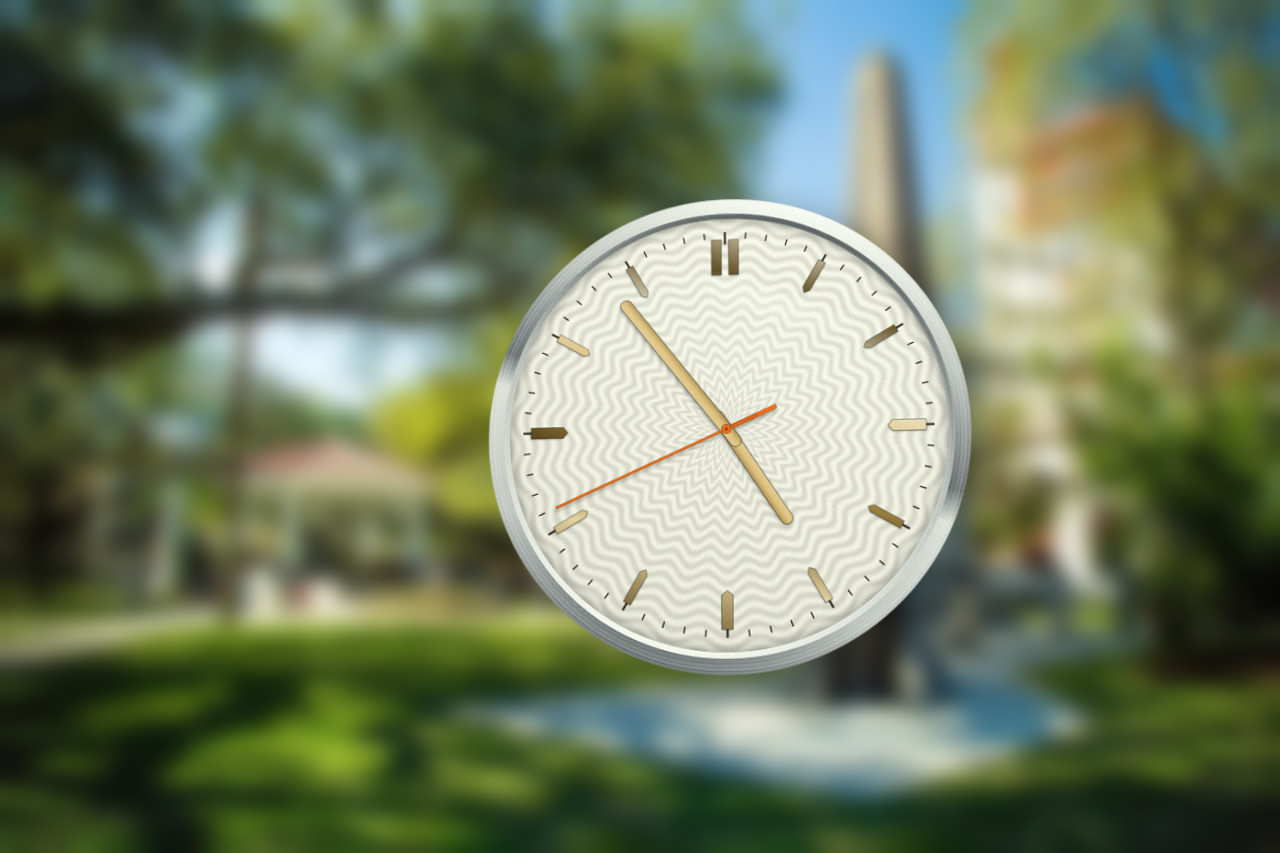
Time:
4:53:41
